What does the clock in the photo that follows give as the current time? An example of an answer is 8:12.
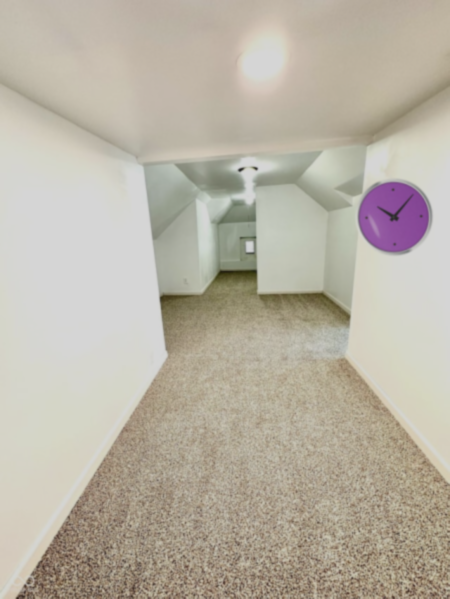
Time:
10:07
